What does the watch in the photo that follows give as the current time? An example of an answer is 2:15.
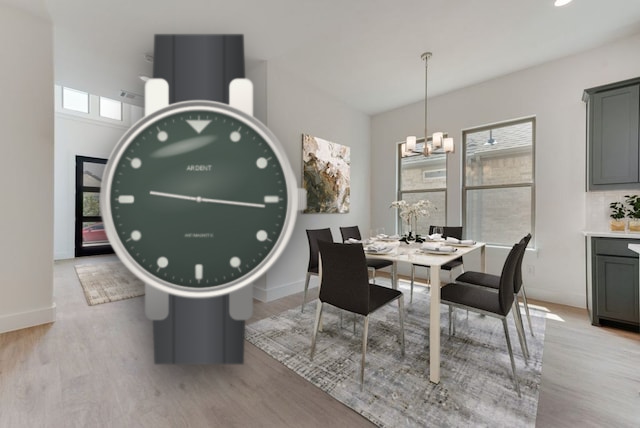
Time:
9:16
